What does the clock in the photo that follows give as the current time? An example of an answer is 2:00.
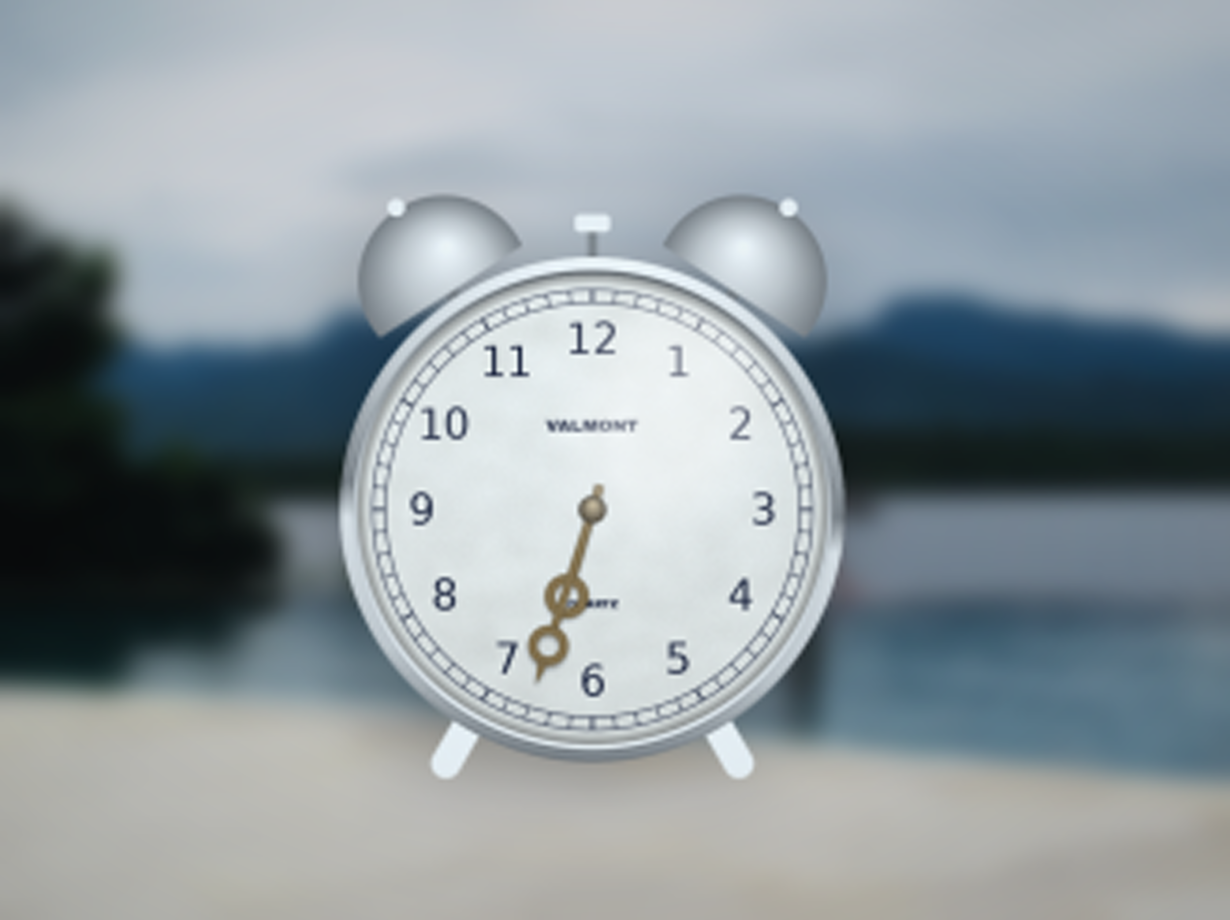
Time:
6:33
